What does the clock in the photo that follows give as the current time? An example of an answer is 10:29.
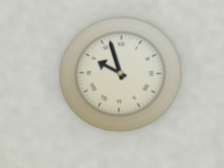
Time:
9:57
